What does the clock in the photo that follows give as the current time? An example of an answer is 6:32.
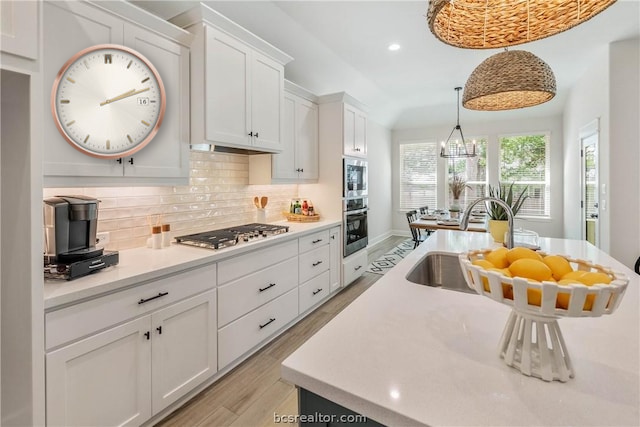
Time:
2:12
